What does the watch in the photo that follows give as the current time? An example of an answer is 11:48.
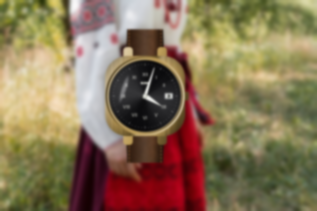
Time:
4:03
